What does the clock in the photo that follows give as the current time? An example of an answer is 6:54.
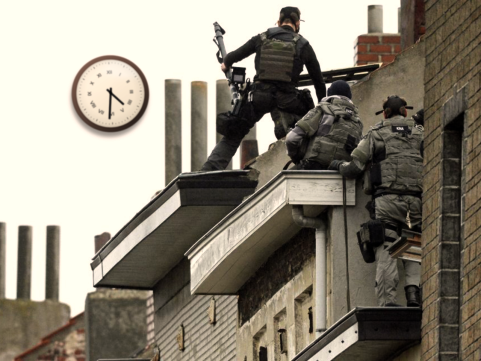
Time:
4:31
